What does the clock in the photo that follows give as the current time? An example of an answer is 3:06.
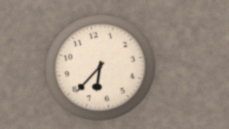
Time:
6:39
